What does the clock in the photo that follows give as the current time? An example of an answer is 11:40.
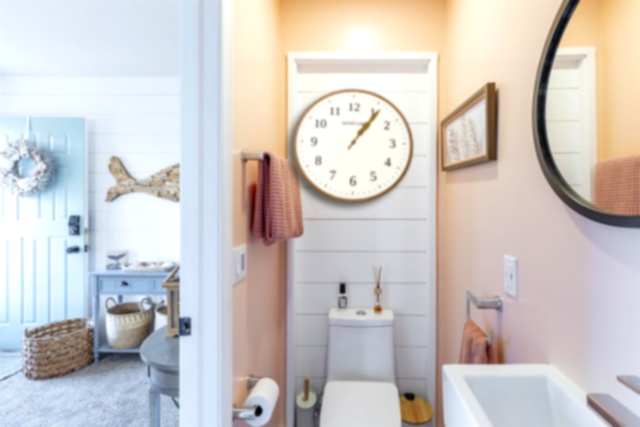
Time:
1:06
